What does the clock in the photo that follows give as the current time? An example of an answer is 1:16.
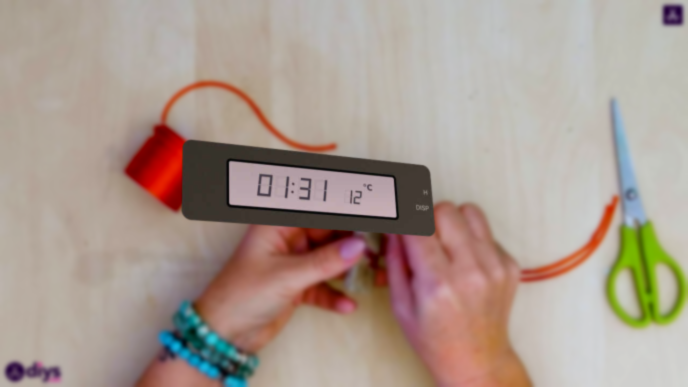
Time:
1:31
